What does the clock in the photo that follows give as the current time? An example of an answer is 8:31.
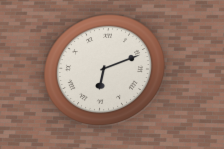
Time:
6:11
